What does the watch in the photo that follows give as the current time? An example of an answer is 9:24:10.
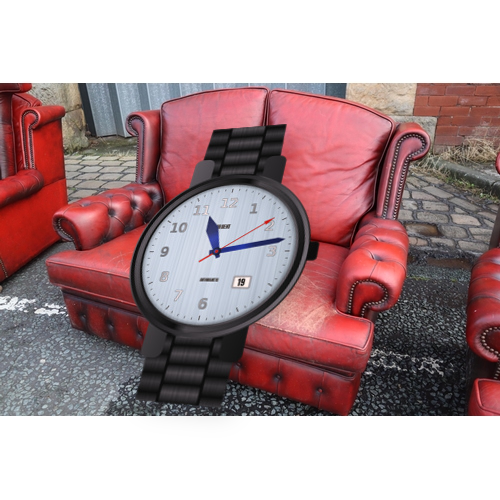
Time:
11:13:09
